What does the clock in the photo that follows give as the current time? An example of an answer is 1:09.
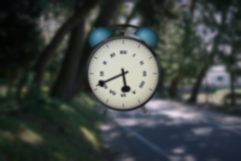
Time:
5:41
